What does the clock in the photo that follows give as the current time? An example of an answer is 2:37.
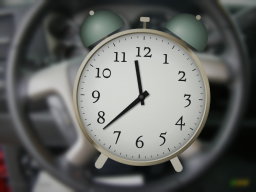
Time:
11:38
